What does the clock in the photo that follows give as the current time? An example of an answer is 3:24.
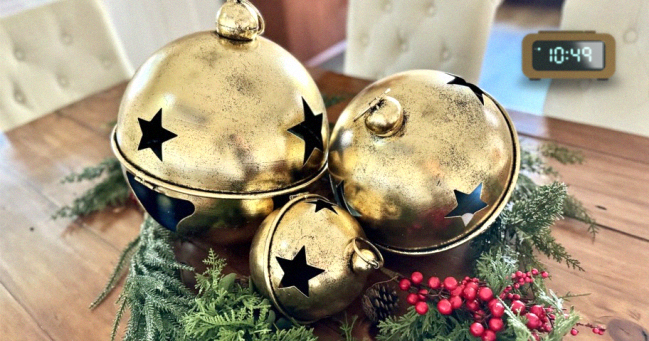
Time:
10:49
